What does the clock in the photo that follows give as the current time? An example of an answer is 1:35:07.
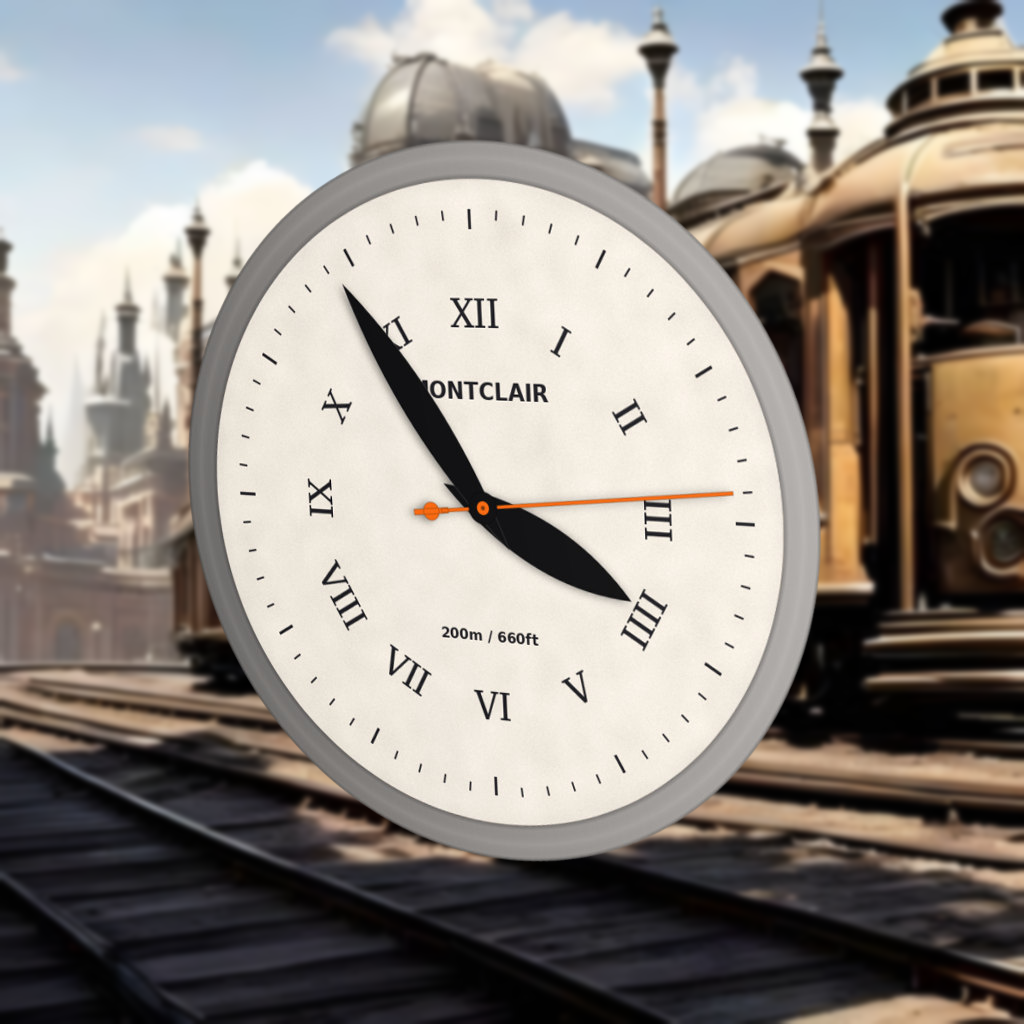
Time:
3:54:14
